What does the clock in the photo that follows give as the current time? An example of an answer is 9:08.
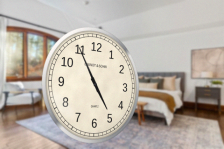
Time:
4:55
